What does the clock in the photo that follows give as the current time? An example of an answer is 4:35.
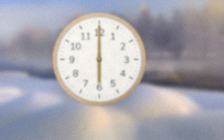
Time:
6:00
